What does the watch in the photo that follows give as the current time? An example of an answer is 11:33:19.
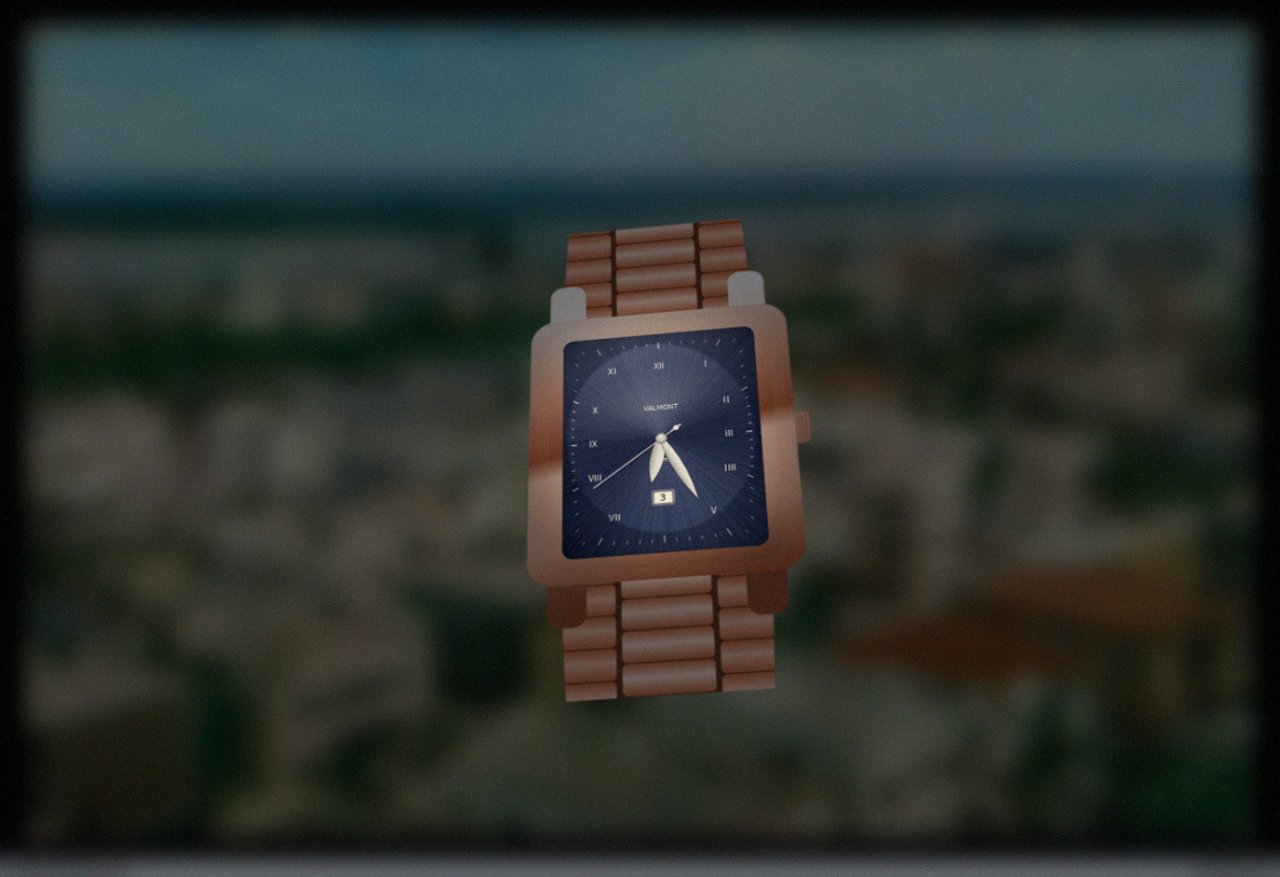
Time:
6:25:39
